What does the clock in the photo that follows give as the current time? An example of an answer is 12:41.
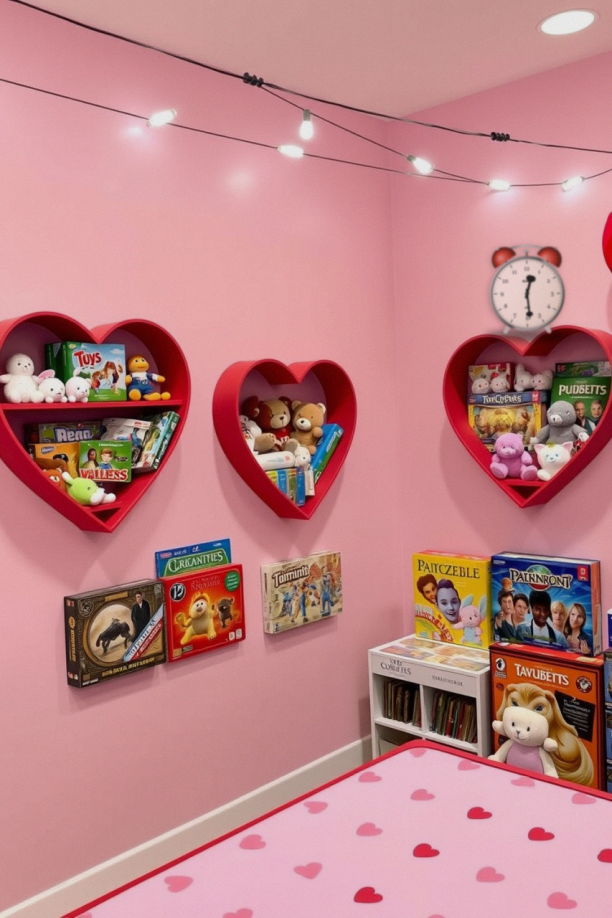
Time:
12:29
